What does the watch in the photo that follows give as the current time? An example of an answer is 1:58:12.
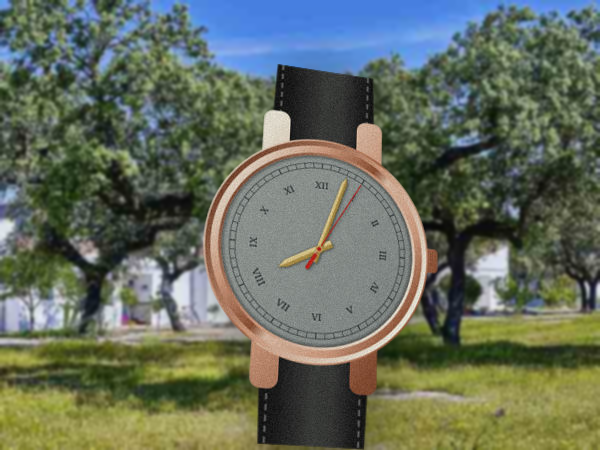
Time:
8:03:05
